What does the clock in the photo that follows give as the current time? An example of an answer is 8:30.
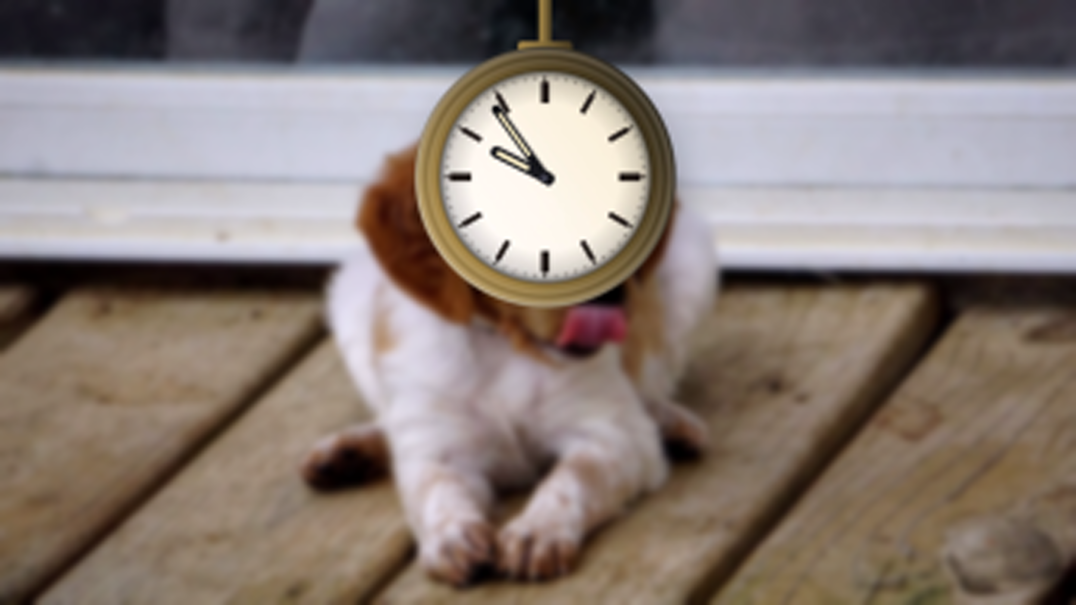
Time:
9:54
